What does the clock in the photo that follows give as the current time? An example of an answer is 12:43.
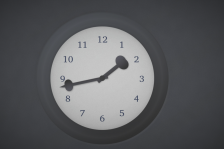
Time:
1:43
